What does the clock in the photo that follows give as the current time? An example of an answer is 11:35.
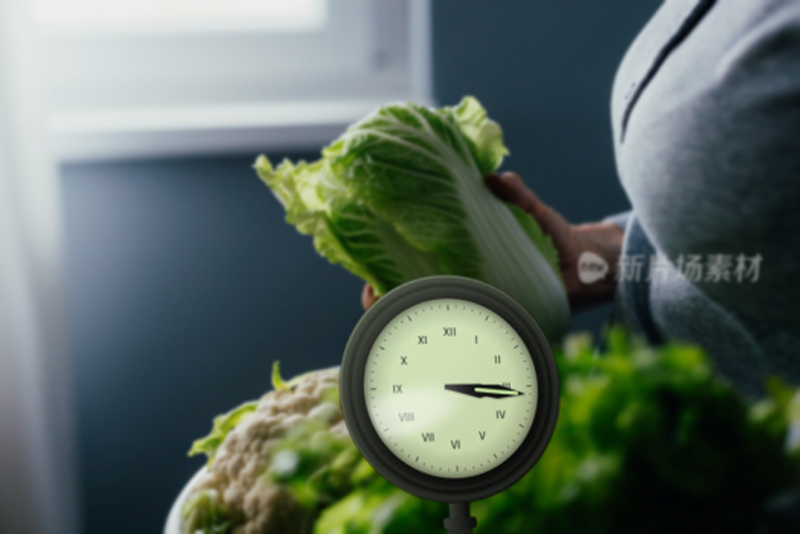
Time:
3:16
